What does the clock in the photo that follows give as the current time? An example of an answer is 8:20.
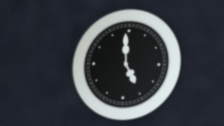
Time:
4:59
